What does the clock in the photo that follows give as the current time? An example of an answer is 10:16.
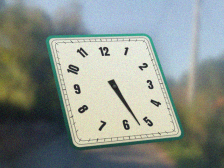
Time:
5:27
